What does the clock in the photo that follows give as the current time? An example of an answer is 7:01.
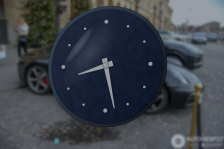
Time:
8:28
